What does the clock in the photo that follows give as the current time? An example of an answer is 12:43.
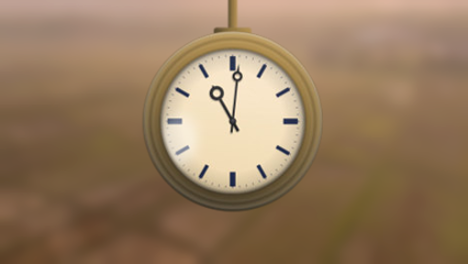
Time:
11:01
